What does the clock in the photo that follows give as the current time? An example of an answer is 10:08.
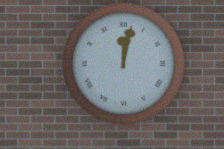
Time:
12:02
